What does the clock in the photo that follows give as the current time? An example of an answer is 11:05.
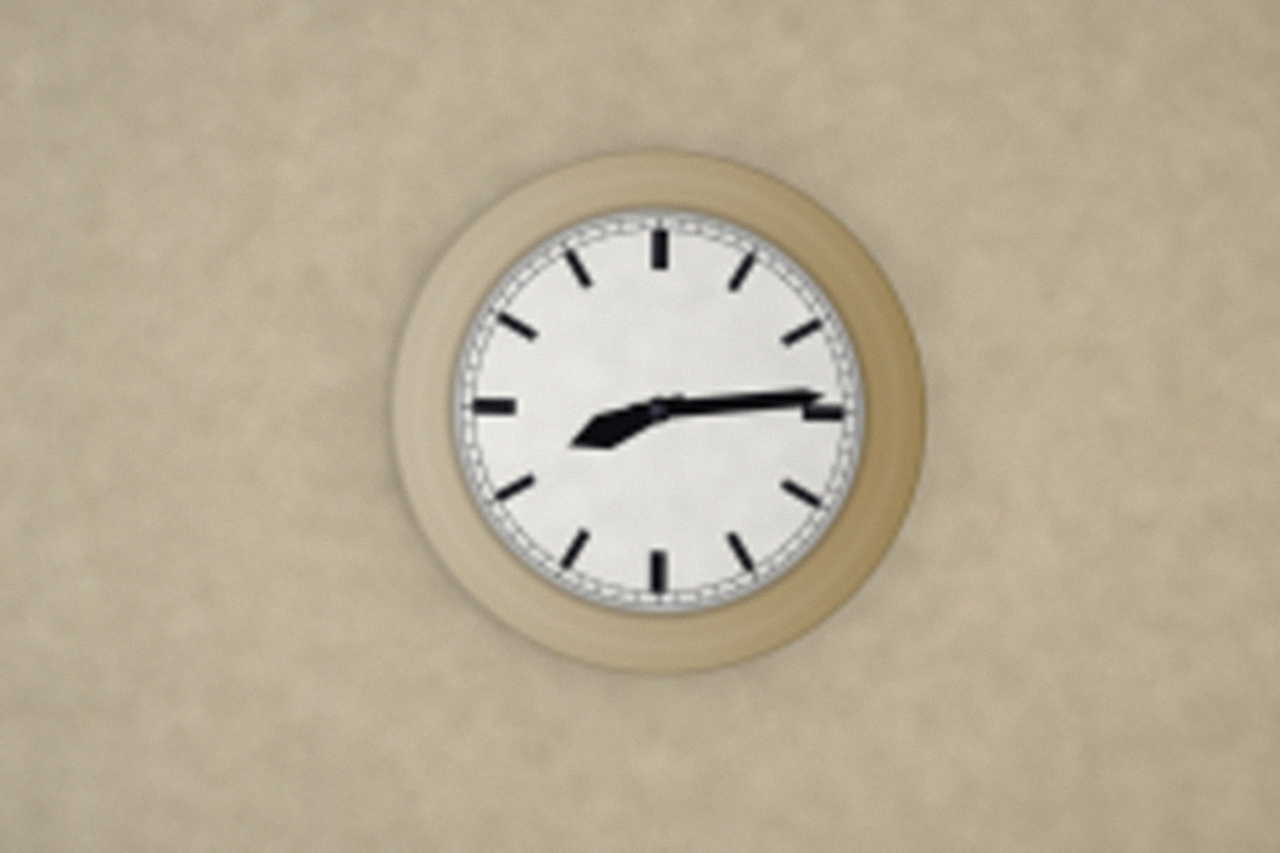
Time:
8:14
